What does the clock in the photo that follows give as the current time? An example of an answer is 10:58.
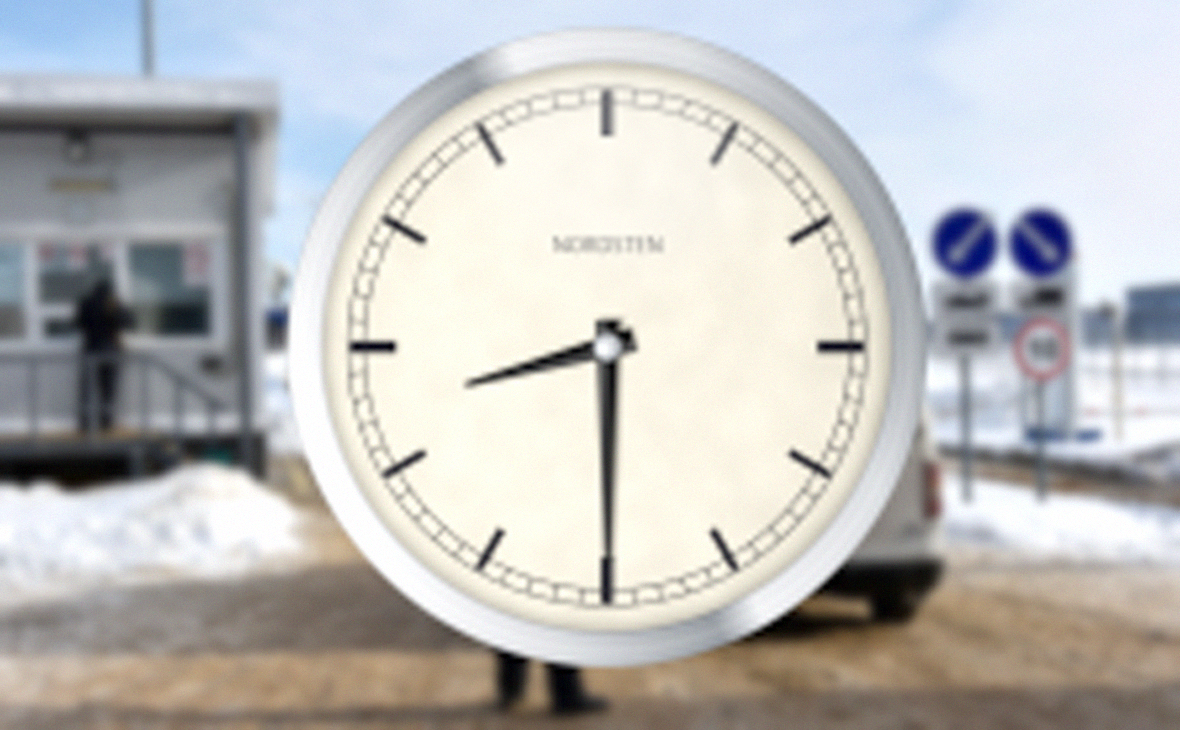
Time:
8:30
